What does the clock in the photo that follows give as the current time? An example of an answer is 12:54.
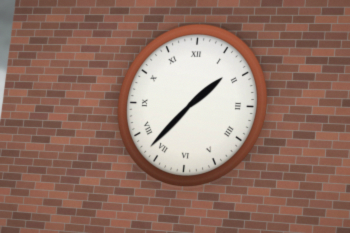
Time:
1:37
